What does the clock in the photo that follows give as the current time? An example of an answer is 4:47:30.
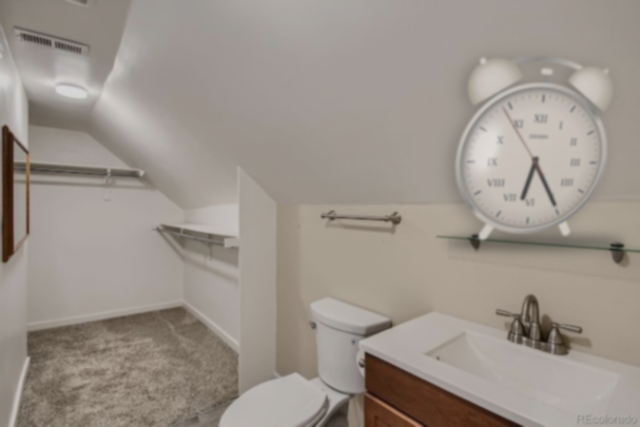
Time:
6:24:54
